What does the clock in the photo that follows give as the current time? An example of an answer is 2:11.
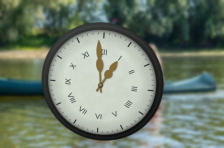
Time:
12:59
